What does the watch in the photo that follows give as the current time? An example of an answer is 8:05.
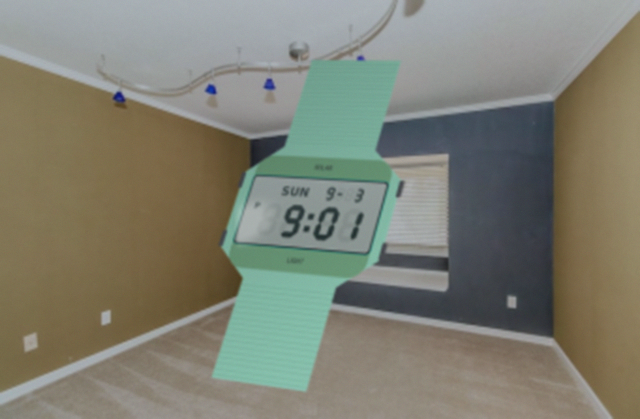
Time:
9:01
